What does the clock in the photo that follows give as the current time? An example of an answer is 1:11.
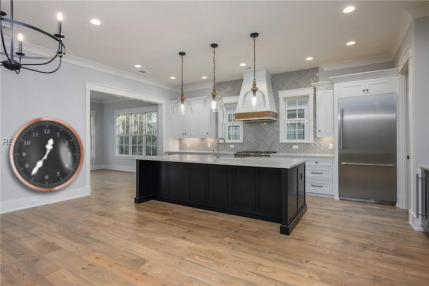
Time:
12:36
